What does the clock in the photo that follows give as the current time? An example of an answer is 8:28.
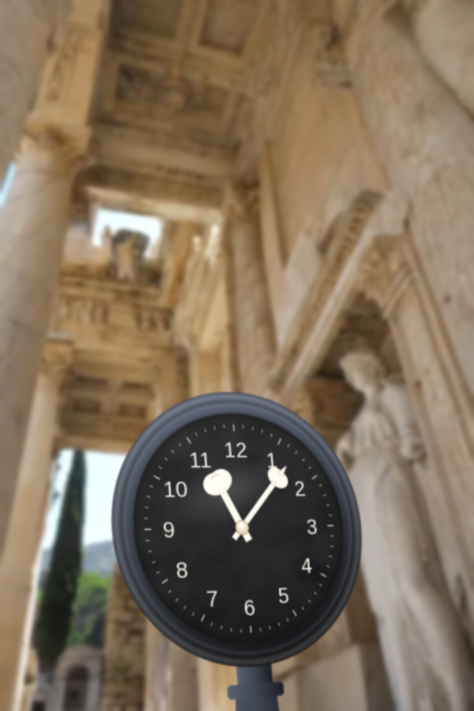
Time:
11:07
